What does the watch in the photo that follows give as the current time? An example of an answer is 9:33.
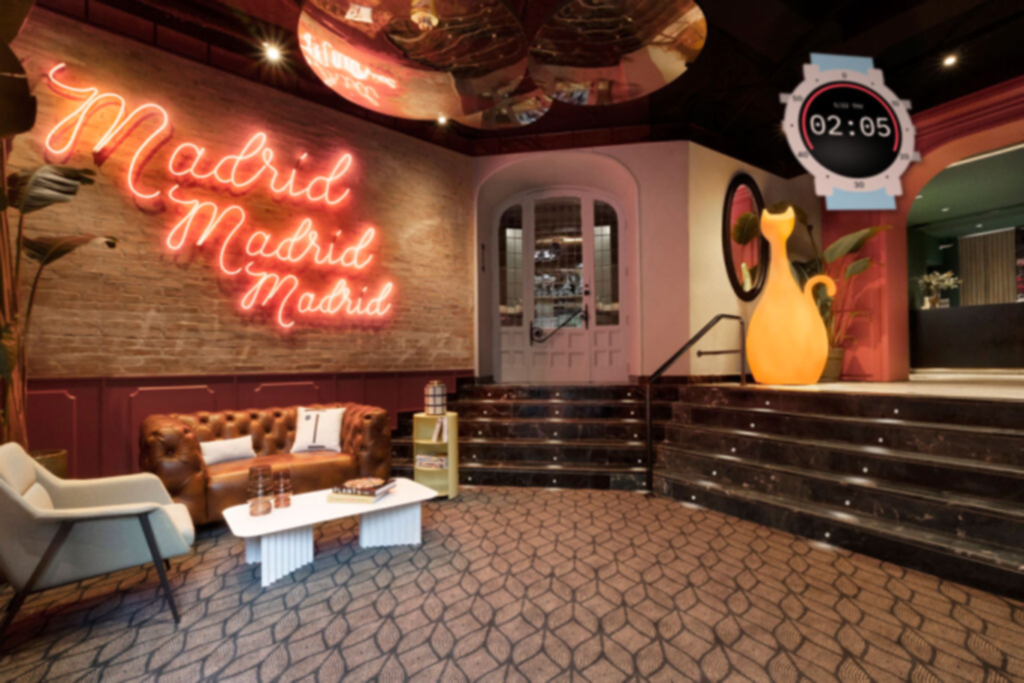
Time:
2:05
